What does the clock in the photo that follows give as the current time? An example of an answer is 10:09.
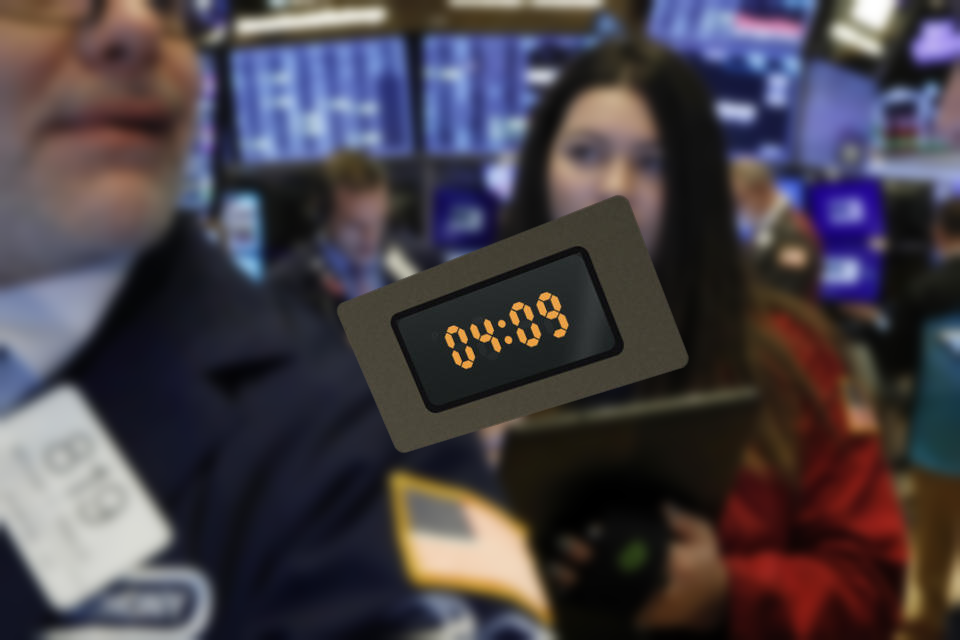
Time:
4:09
